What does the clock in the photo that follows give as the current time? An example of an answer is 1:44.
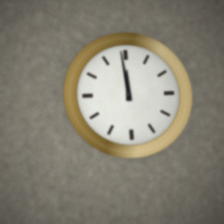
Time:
11:59
